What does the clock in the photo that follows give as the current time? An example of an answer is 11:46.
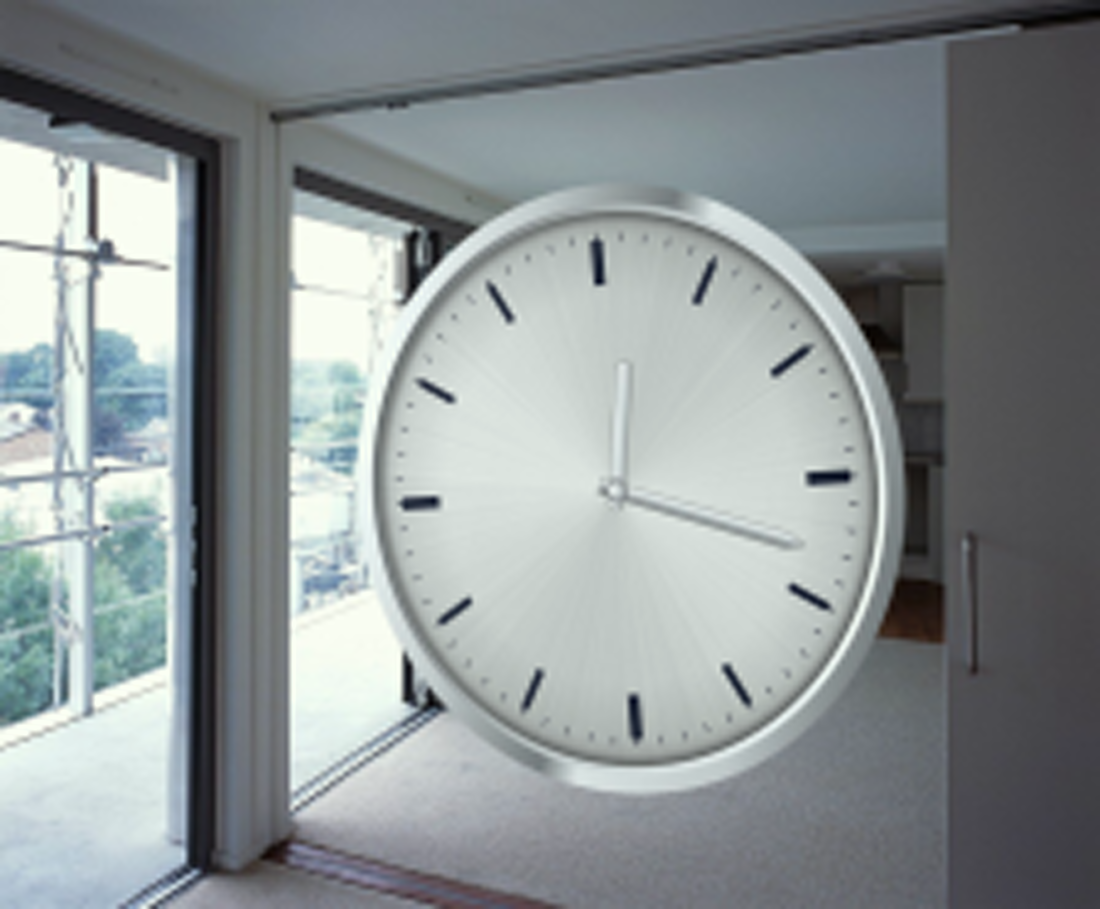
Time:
12:18
